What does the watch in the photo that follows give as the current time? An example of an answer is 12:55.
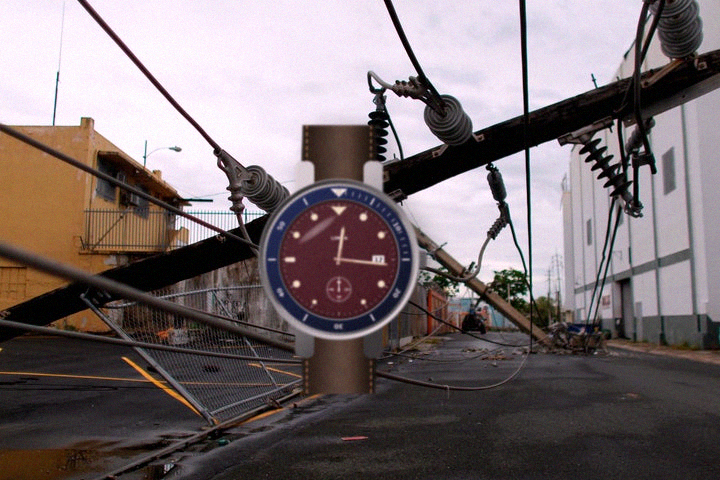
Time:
12:16
